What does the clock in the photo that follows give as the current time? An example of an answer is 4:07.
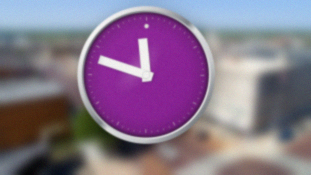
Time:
11:48
